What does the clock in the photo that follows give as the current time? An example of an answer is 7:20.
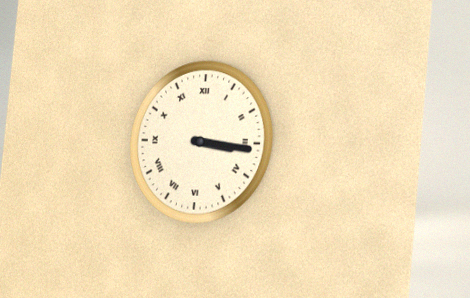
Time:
3:16
